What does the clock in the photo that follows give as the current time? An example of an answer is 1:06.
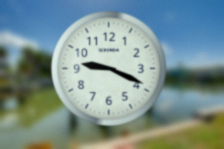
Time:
9:19
